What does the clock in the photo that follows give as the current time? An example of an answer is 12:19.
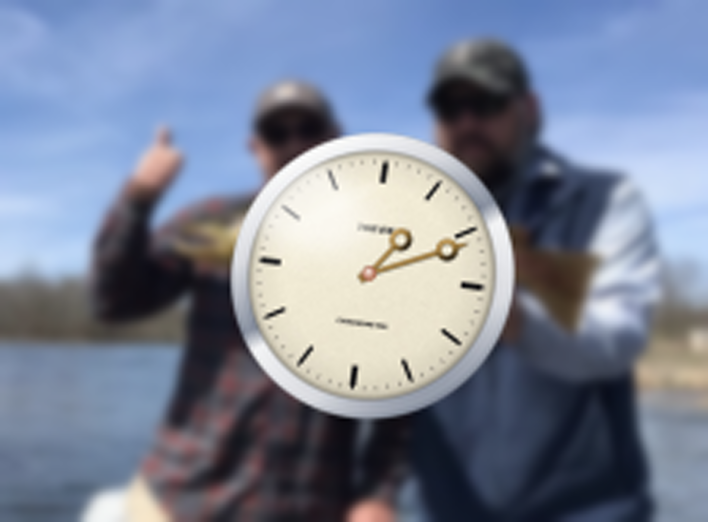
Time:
1:11
